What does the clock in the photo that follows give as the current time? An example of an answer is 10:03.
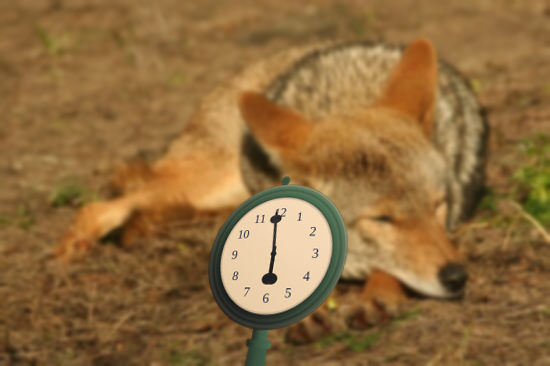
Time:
5:59
